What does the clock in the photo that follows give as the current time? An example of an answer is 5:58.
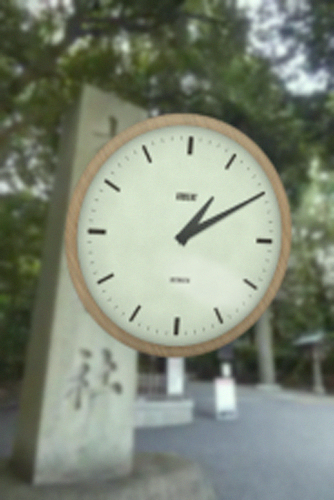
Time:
1:10
